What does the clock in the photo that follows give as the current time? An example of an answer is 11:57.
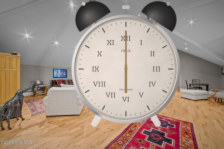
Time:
6:00
